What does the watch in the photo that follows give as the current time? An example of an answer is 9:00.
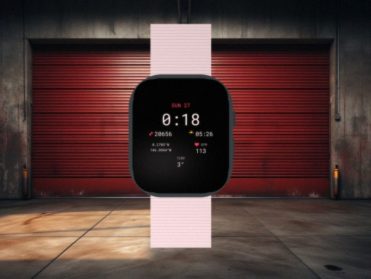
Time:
0:18
